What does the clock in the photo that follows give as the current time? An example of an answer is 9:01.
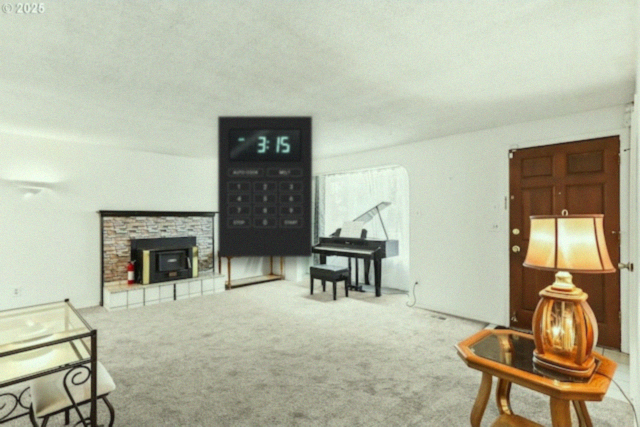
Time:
3:15
